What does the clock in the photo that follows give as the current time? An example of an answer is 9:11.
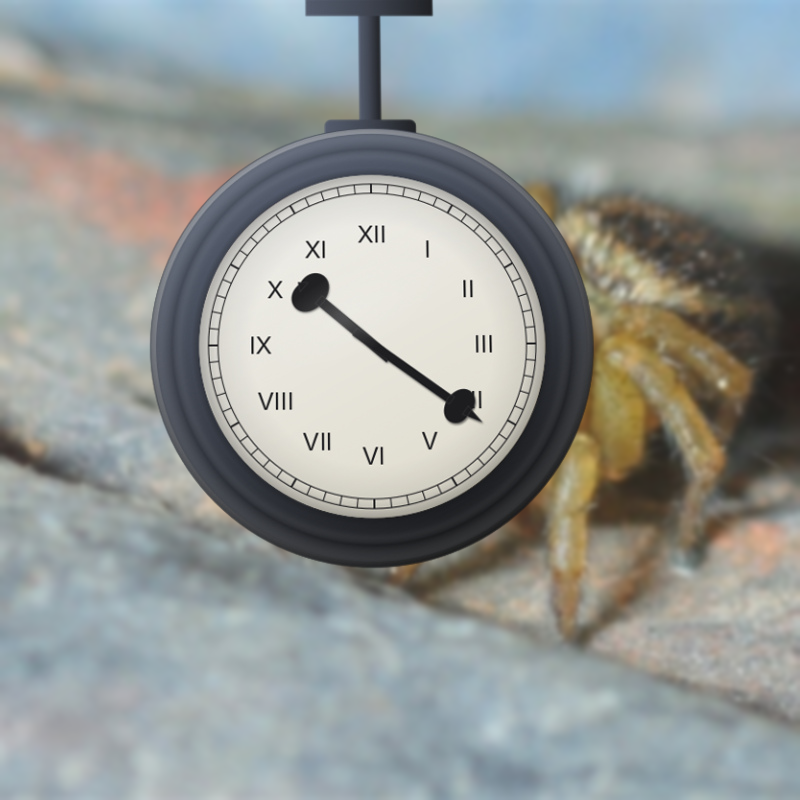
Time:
10:21
